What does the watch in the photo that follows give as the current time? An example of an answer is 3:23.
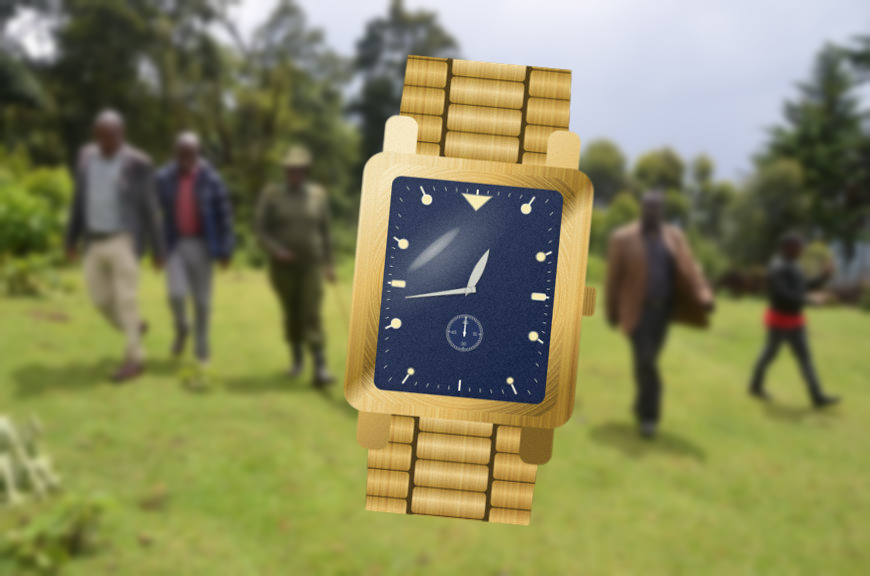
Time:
12:43
